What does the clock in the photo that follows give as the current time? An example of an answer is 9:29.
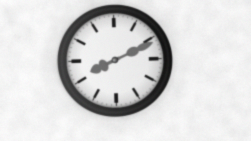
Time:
8:11
